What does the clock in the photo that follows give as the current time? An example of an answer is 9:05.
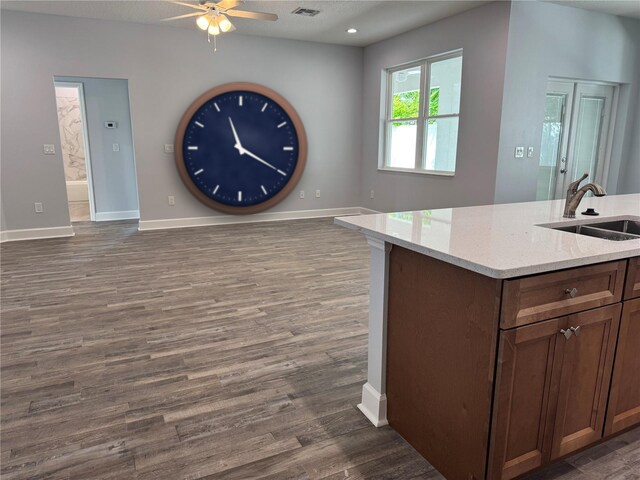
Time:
11:20
